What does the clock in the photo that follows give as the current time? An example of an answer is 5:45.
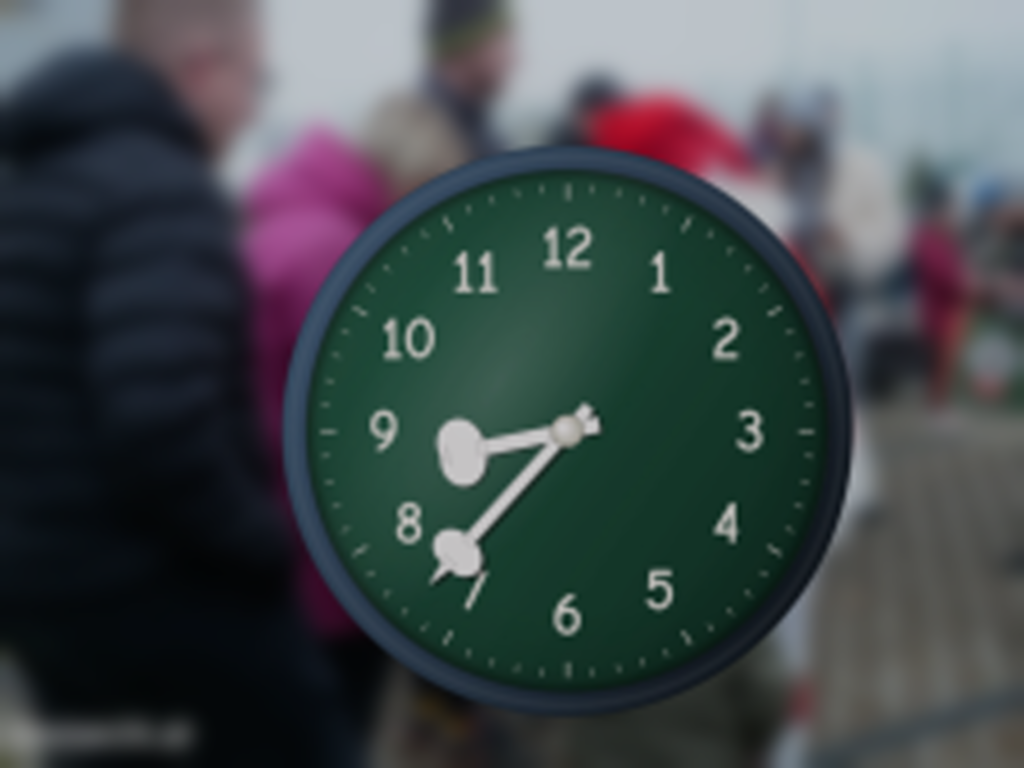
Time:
8:37
